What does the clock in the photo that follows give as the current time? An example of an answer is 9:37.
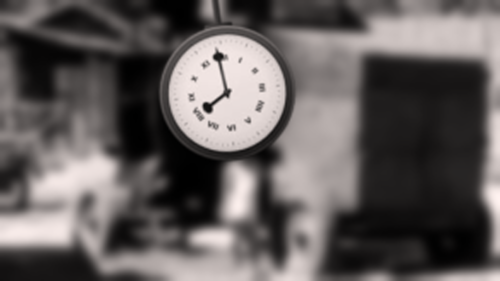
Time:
7:59
